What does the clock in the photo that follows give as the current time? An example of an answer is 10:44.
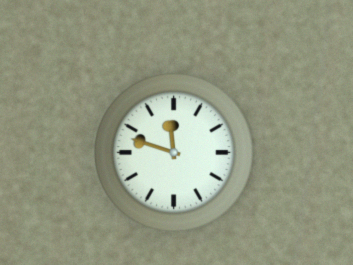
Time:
11:48
